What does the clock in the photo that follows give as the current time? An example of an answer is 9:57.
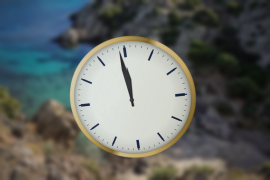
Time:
11:59
